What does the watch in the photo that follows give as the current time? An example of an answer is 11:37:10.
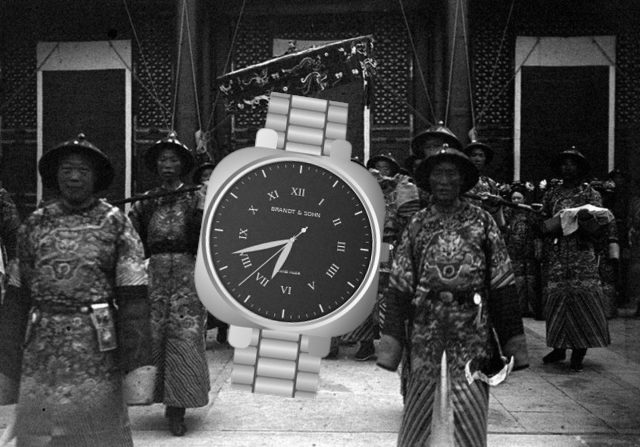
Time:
6:41:37
